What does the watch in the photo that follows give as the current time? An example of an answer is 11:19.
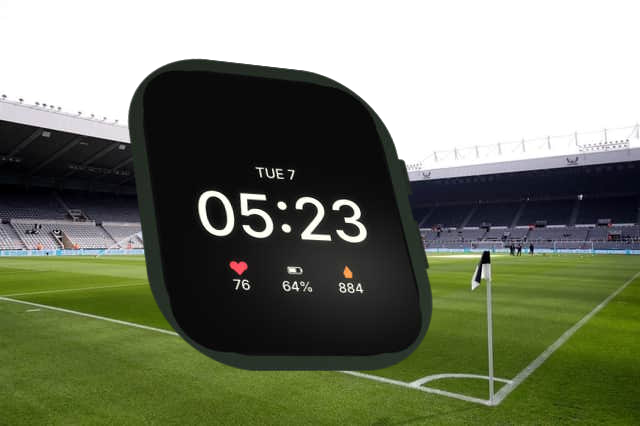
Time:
5:23
